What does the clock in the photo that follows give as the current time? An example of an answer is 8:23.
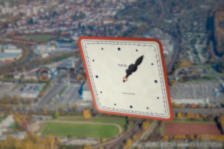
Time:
1:07
